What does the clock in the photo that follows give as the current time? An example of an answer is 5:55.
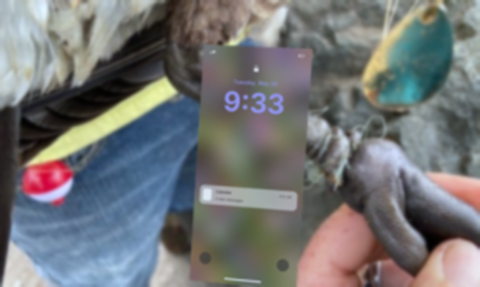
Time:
9:33
